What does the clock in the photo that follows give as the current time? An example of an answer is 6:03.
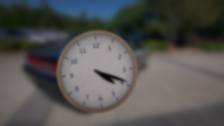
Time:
4:19
